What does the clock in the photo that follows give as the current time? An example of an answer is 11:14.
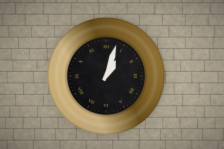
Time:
1:03
